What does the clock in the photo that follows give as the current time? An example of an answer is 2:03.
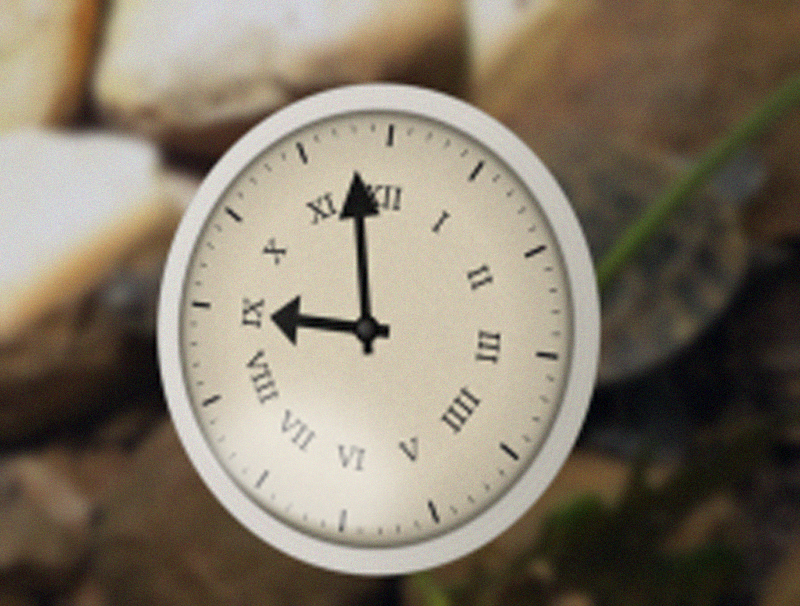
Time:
8:58
